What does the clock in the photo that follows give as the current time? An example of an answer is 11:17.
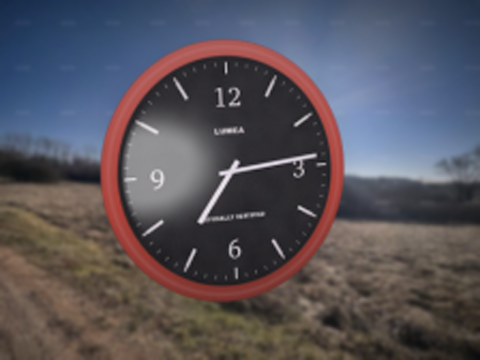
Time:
7:14
